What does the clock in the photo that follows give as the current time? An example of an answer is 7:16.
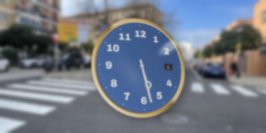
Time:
5:28
